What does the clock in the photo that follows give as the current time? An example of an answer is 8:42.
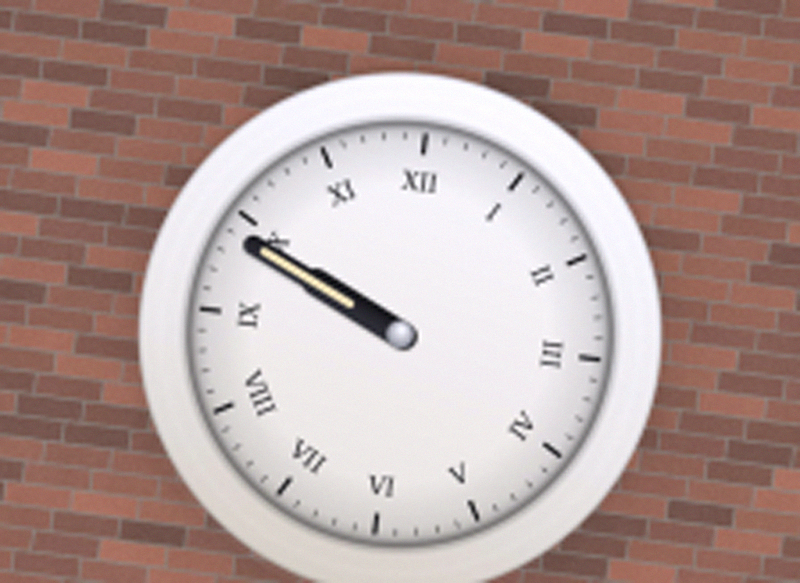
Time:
9:49
